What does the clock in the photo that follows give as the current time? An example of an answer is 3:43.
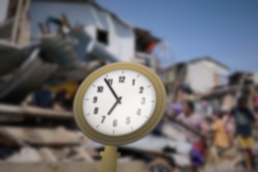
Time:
6:54
